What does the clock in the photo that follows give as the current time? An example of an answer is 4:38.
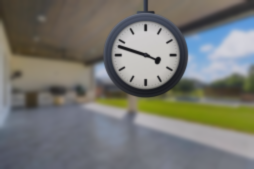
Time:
3:48
